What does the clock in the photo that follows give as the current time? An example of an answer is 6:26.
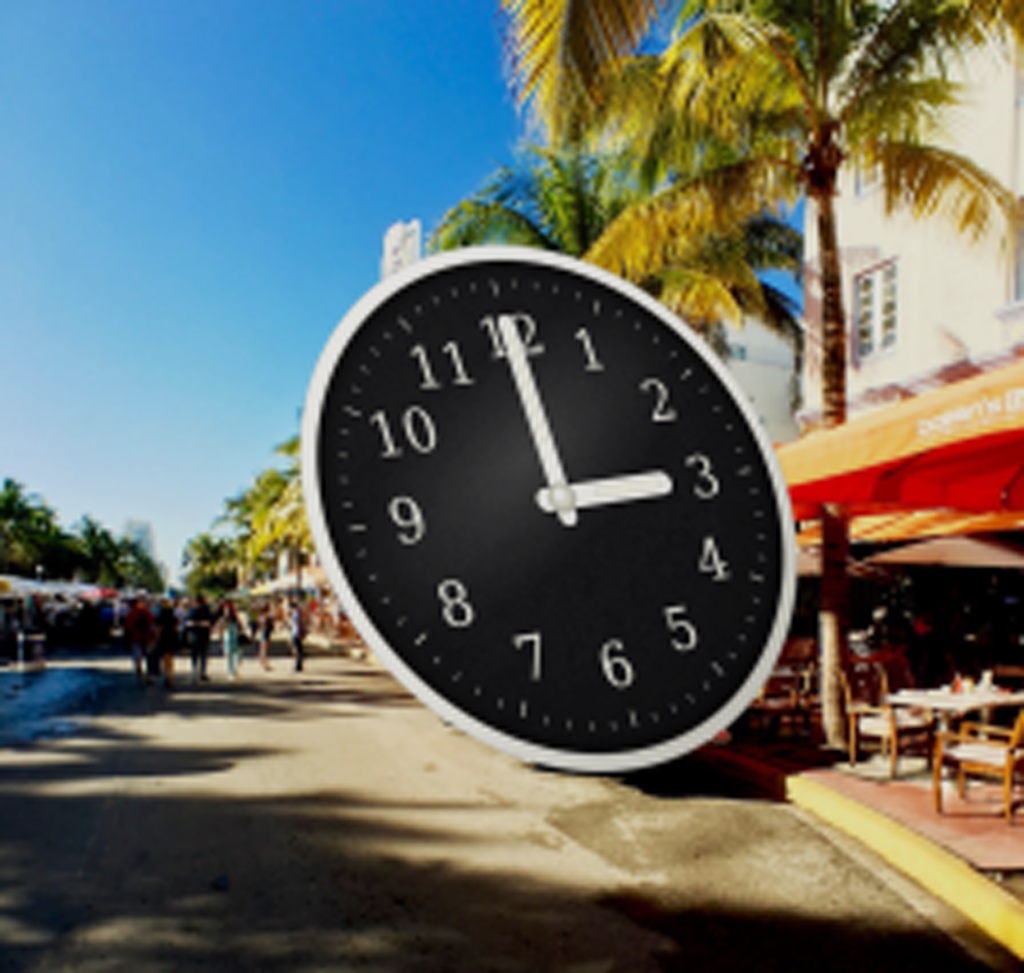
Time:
3:00
